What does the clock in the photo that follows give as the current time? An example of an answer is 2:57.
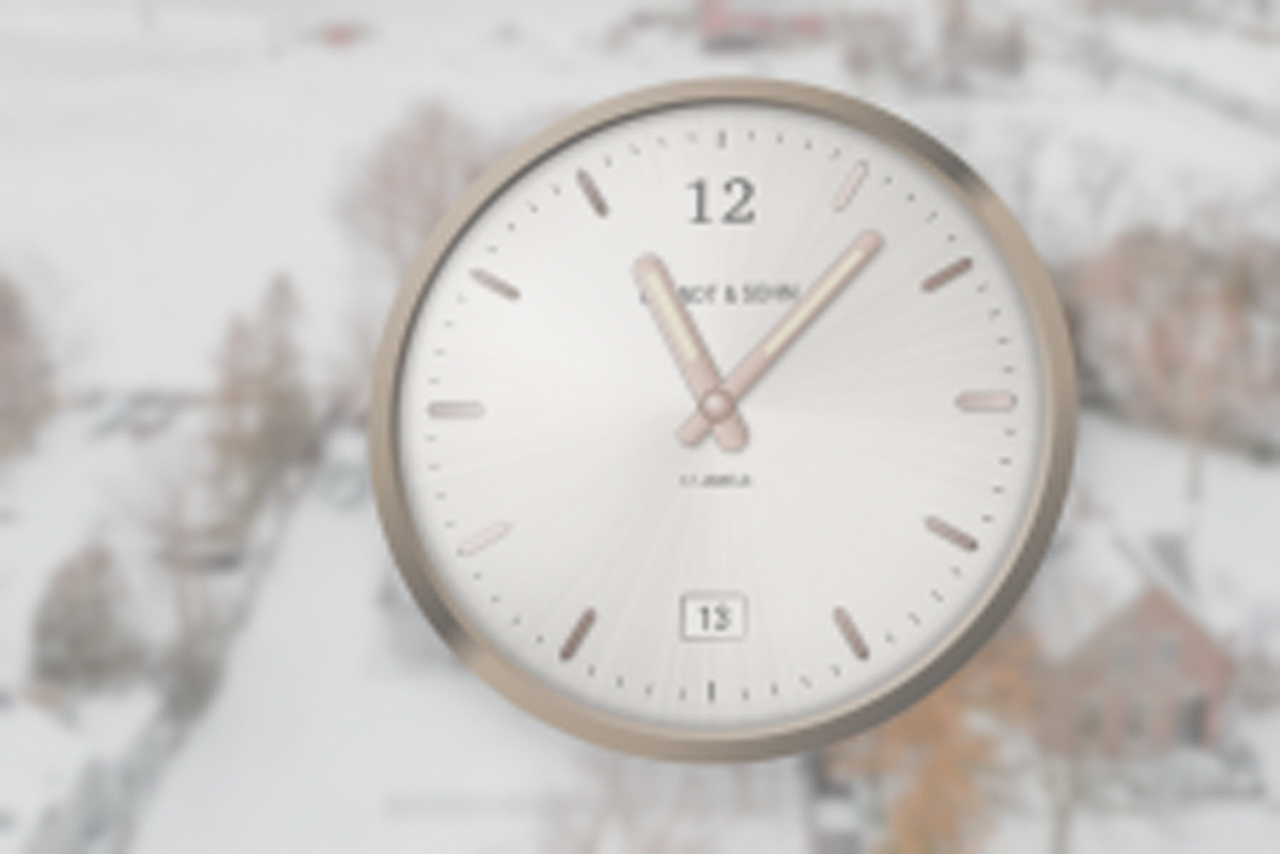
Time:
11:07
